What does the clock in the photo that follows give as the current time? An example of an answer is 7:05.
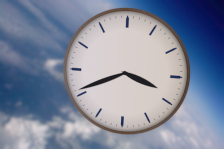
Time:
3:41
